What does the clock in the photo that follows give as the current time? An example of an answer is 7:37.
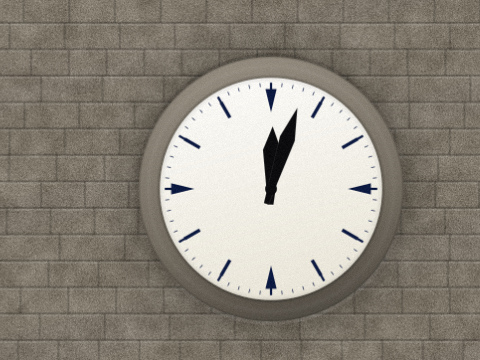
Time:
12:03
